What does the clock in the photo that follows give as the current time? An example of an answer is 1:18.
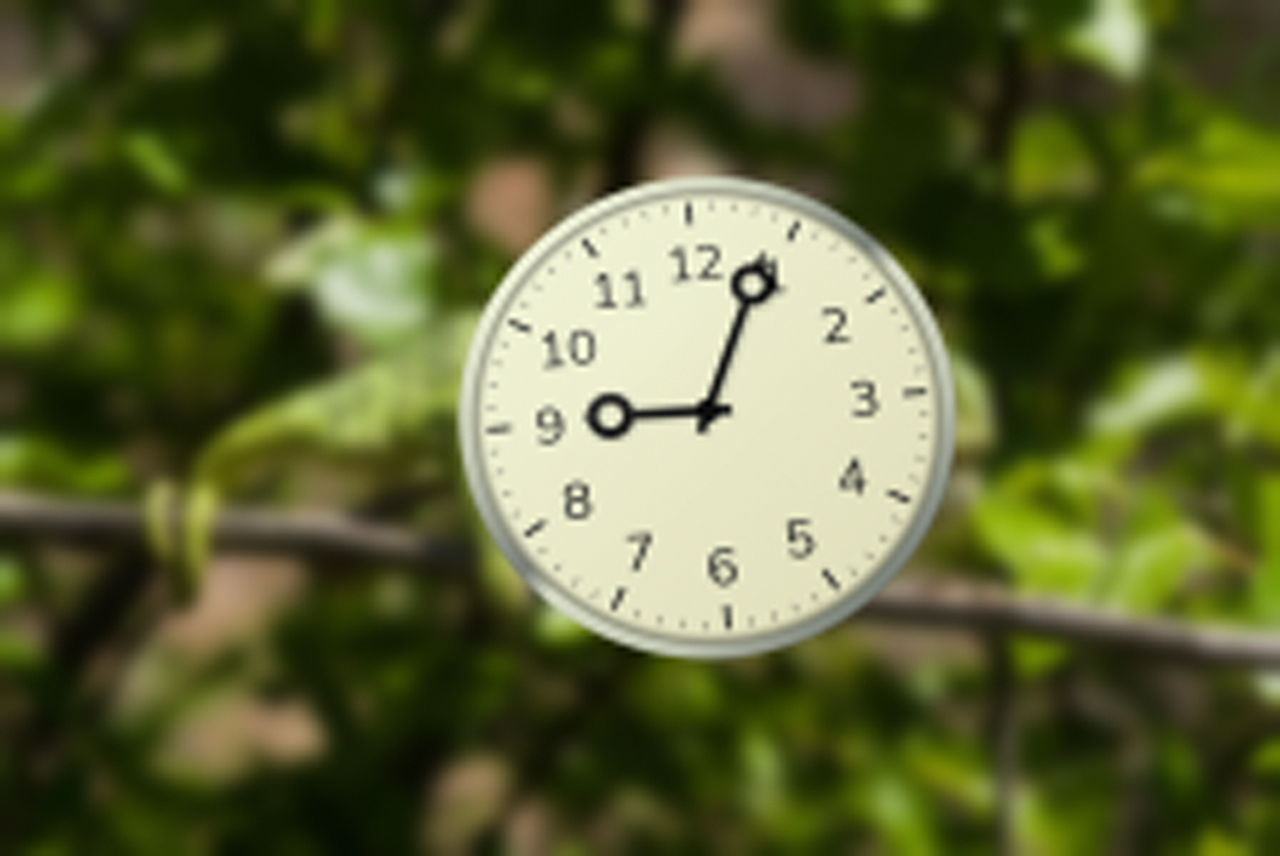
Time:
9:04
